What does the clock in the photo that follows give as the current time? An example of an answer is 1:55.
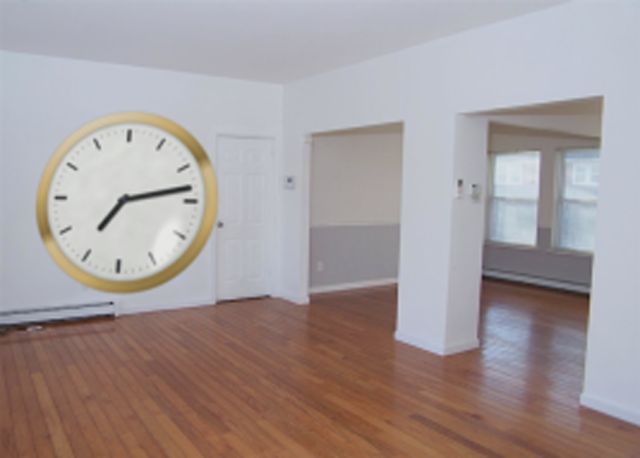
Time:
7:13
